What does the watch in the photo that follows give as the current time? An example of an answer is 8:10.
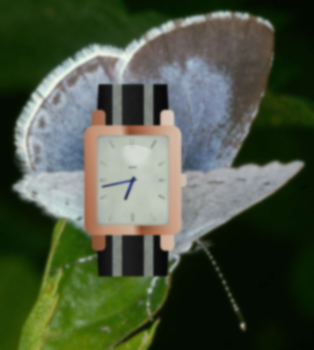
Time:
6:43
